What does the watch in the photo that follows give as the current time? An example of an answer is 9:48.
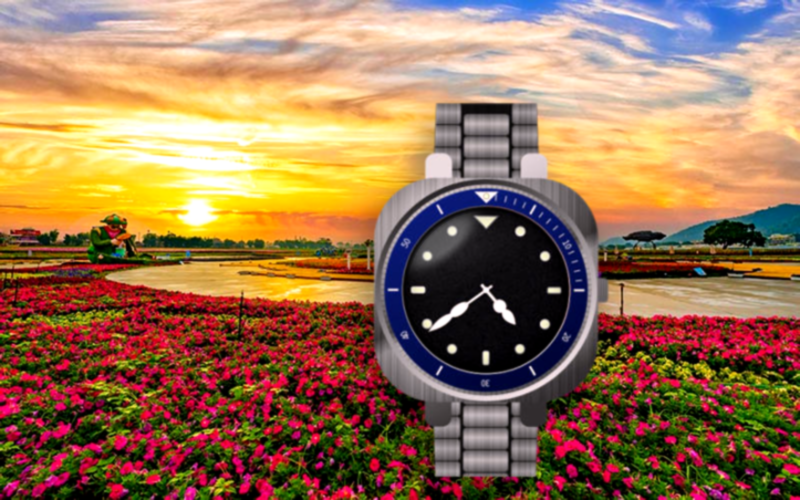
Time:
4:39
